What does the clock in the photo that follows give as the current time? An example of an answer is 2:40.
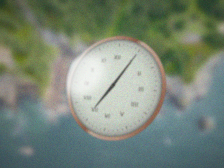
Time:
7:05
